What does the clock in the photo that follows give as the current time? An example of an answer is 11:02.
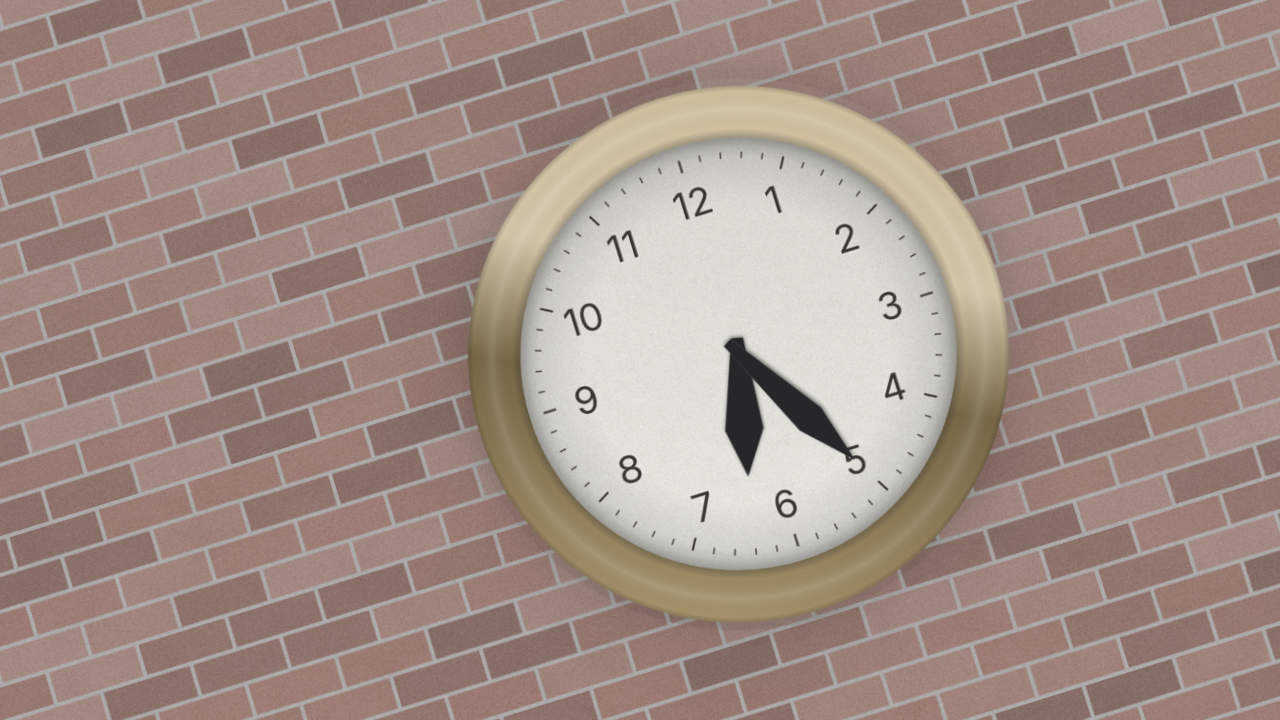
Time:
6:25
